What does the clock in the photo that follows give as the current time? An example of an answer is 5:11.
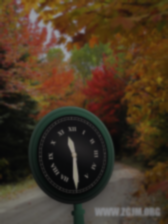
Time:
11:30
